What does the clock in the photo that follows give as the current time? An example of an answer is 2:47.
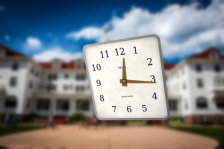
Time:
12:16
